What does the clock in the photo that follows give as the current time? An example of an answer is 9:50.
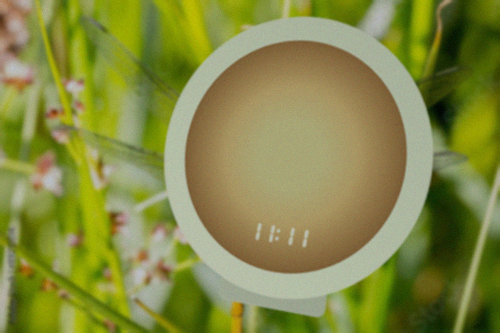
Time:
11:11
